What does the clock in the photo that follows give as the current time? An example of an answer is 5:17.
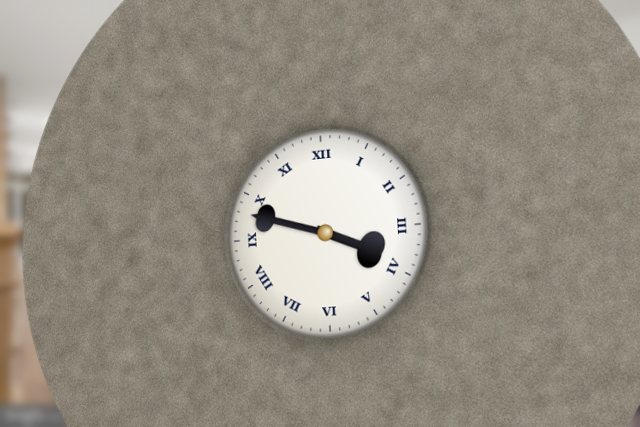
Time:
3:48
